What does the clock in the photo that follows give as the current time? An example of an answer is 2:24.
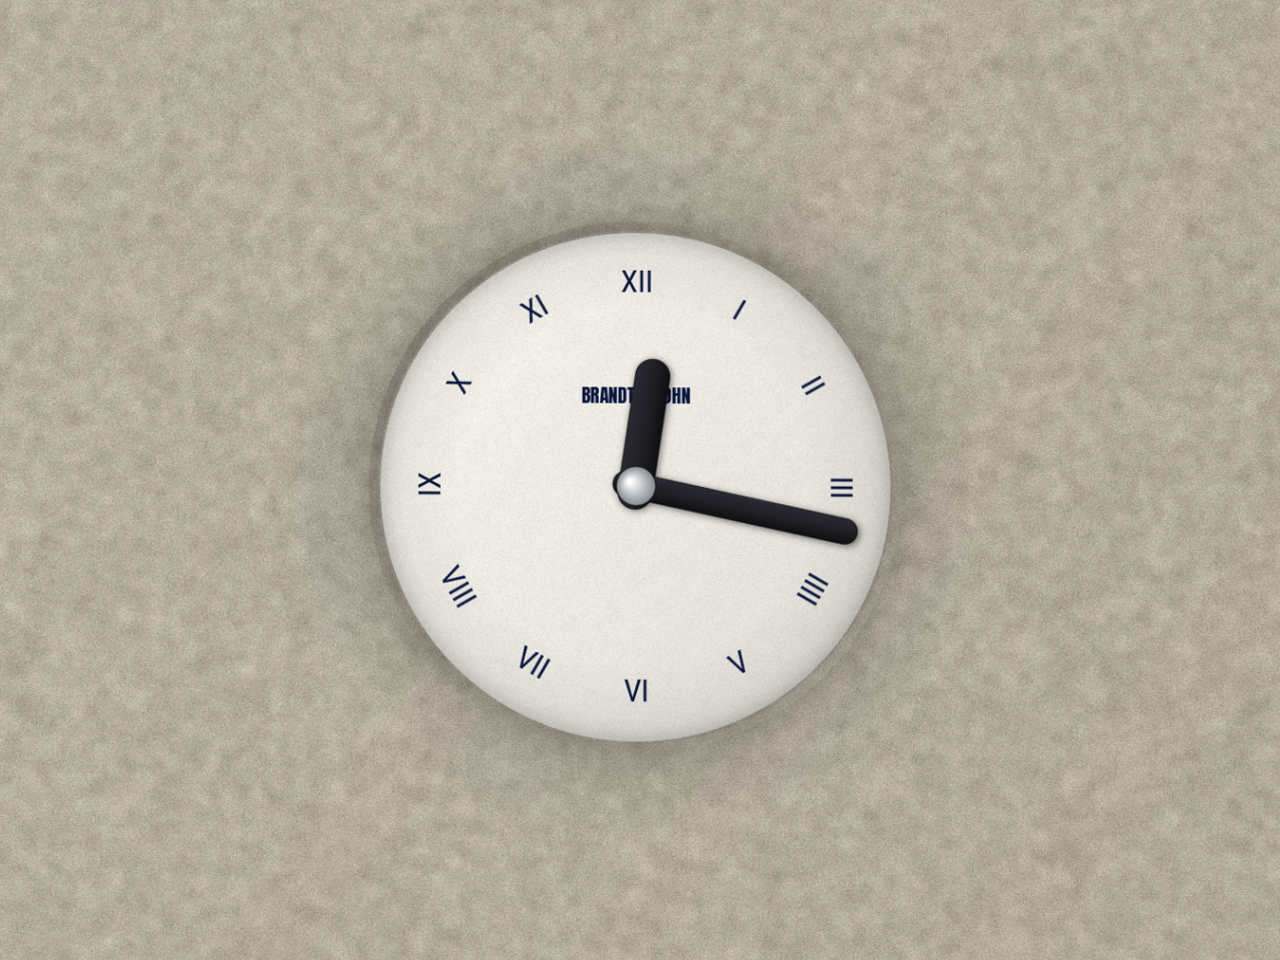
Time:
12:17
